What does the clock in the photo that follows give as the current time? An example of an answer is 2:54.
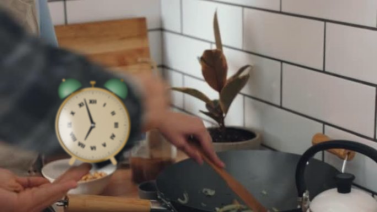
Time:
6:57
